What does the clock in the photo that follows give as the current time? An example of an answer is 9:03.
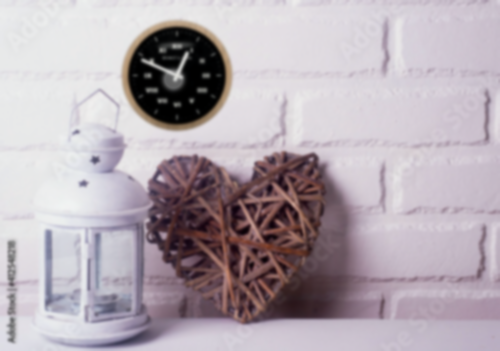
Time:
12:49
